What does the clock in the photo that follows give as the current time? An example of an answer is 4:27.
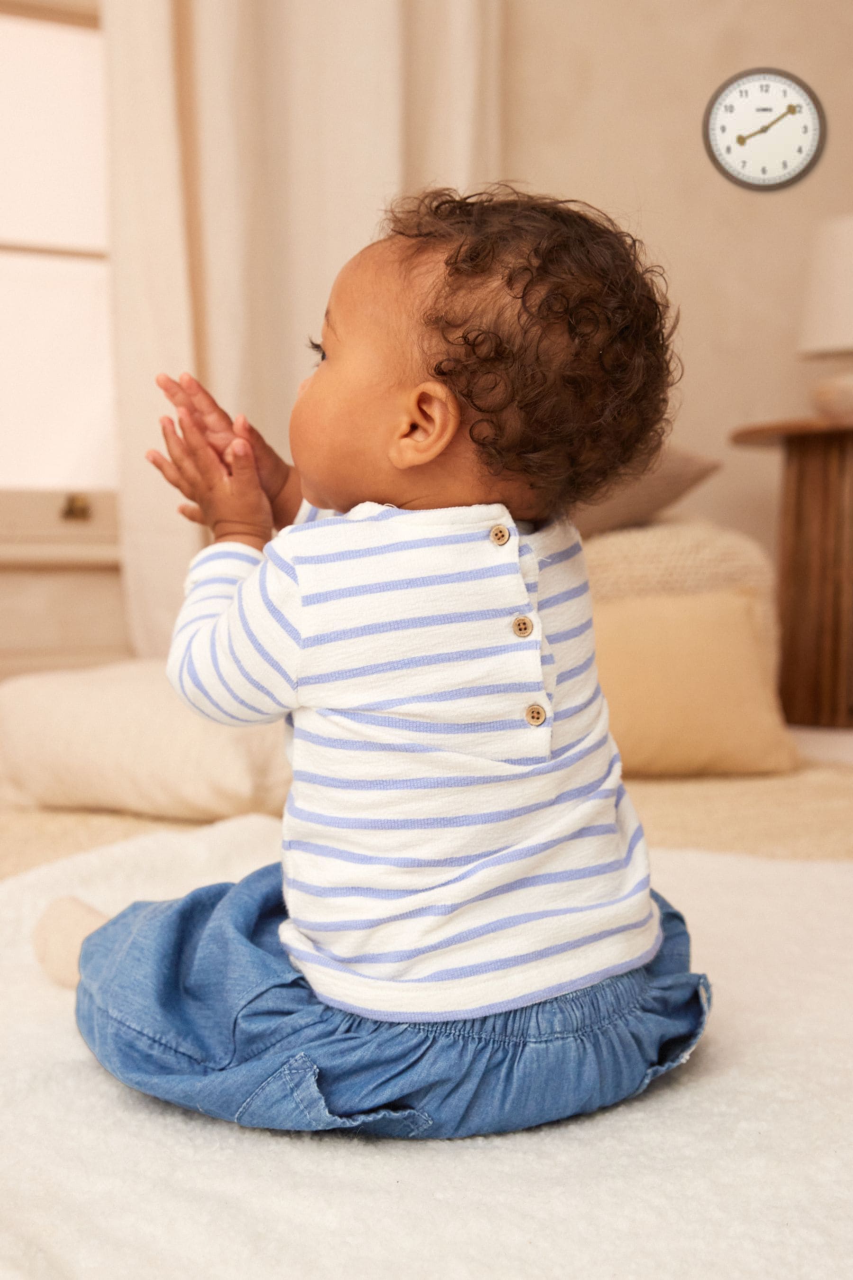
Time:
8:09
